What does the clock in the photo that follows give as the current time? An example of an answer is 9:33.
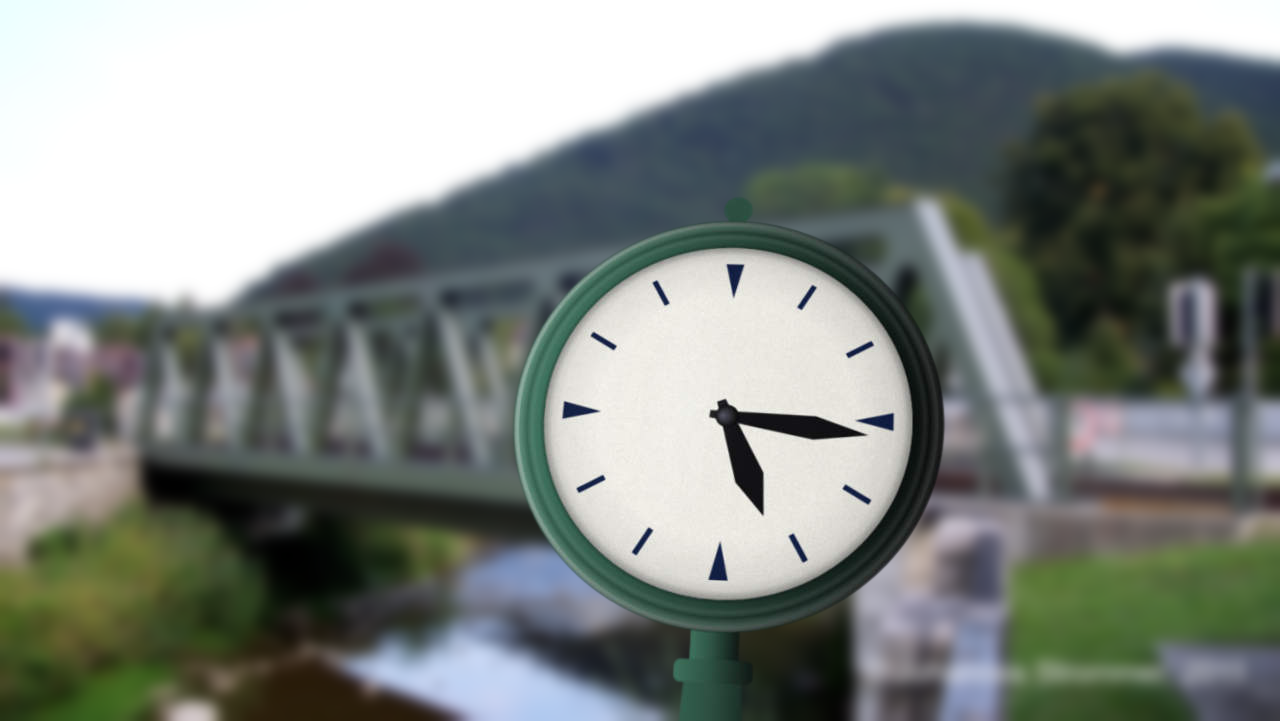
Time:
5:16
